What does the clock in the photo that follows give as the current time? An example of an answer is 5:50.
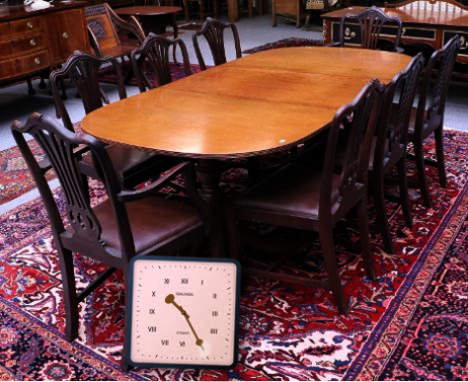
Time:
10:25
